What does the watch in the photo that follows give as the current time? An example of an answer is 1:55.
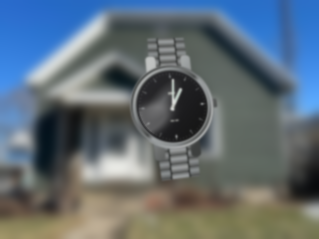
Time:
1:01
